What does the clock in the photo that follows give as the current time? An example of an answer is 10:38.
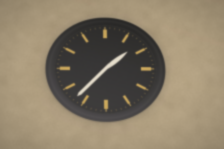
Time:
1:37
